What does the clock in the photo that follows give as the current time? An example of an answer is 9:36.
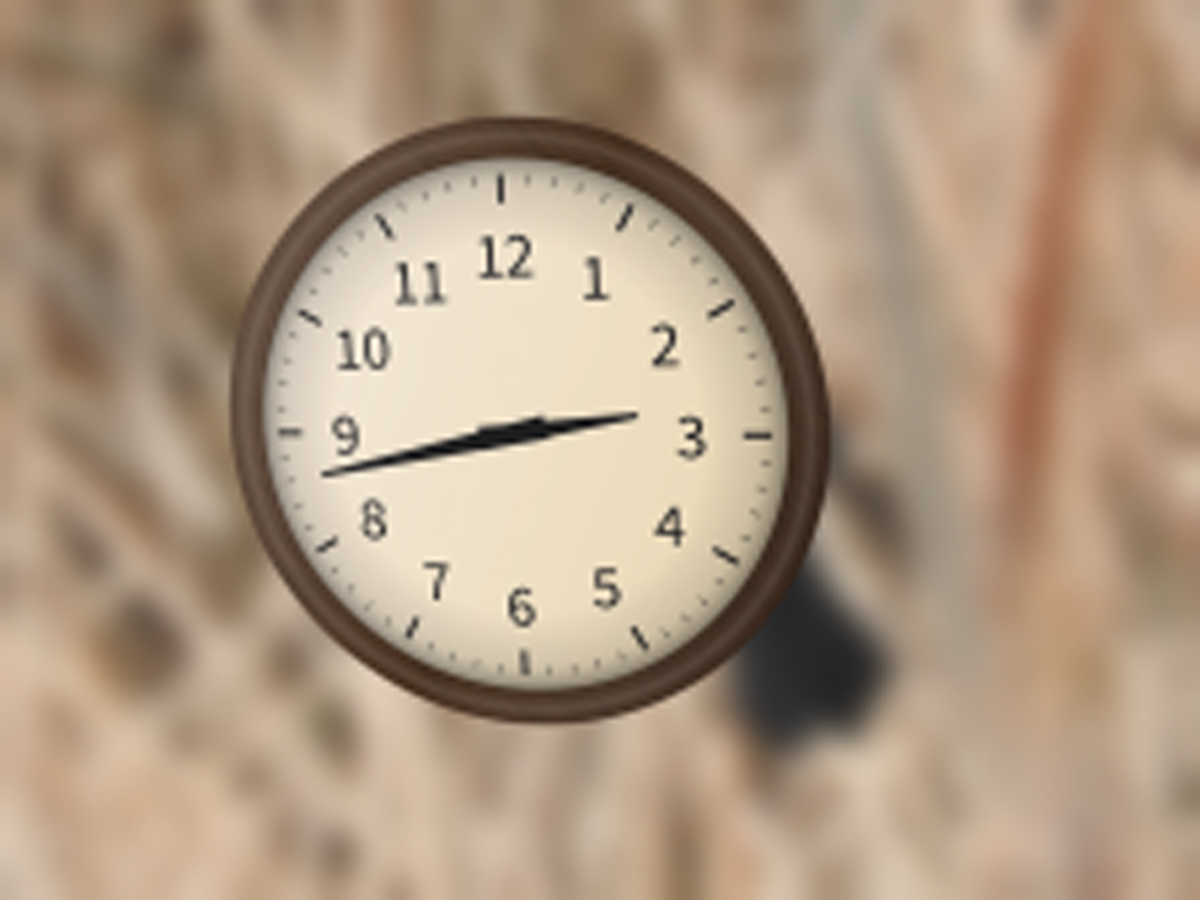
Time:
2:43
